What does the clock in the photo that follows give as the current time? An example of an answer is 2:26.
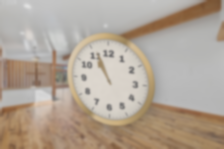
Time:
10:56
